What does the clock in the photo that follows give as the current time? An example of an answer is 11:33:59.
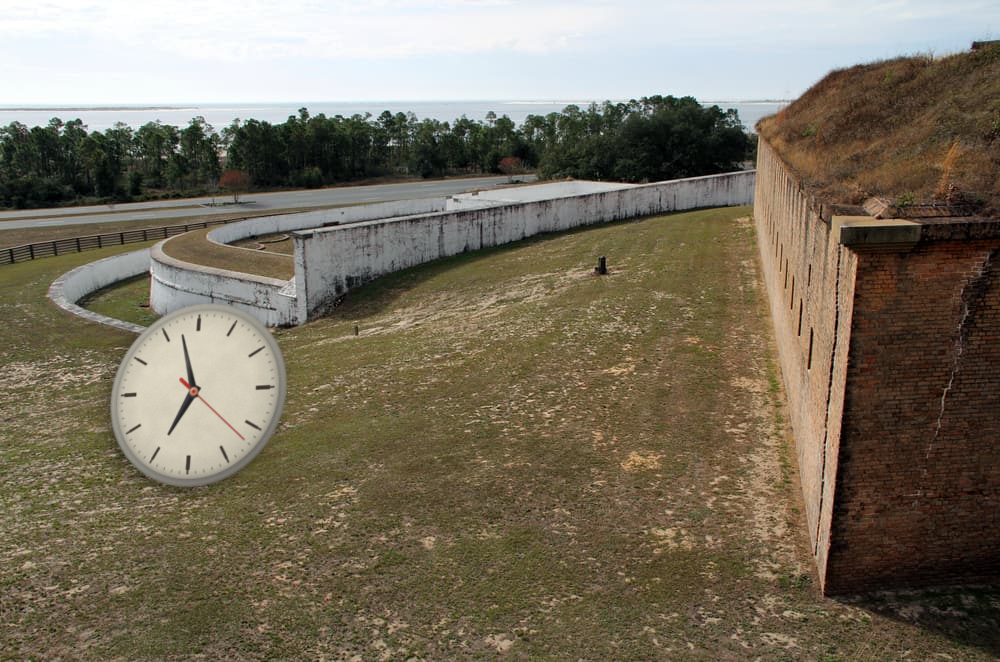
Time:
6:57:22
